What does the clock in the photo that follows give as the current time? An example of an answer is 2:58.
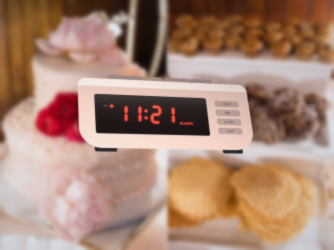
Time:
11:21
